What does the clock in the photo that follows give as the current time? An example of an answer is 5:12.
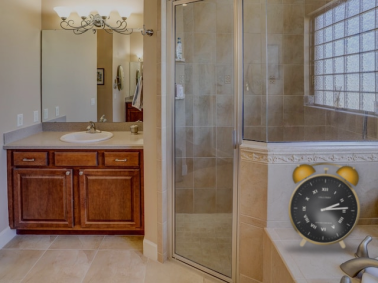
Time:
2:14
